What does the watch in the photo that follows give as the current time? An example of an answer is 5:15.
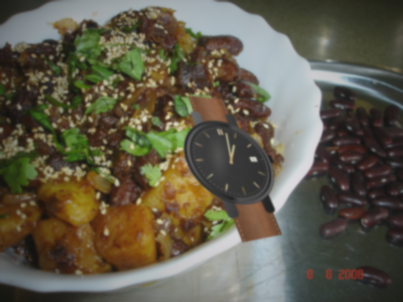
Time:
1:02
